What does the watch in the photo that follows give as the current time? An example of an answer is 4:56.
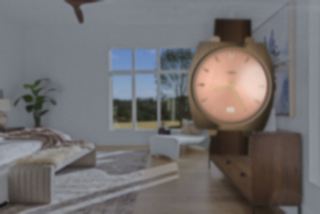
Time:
8:25
